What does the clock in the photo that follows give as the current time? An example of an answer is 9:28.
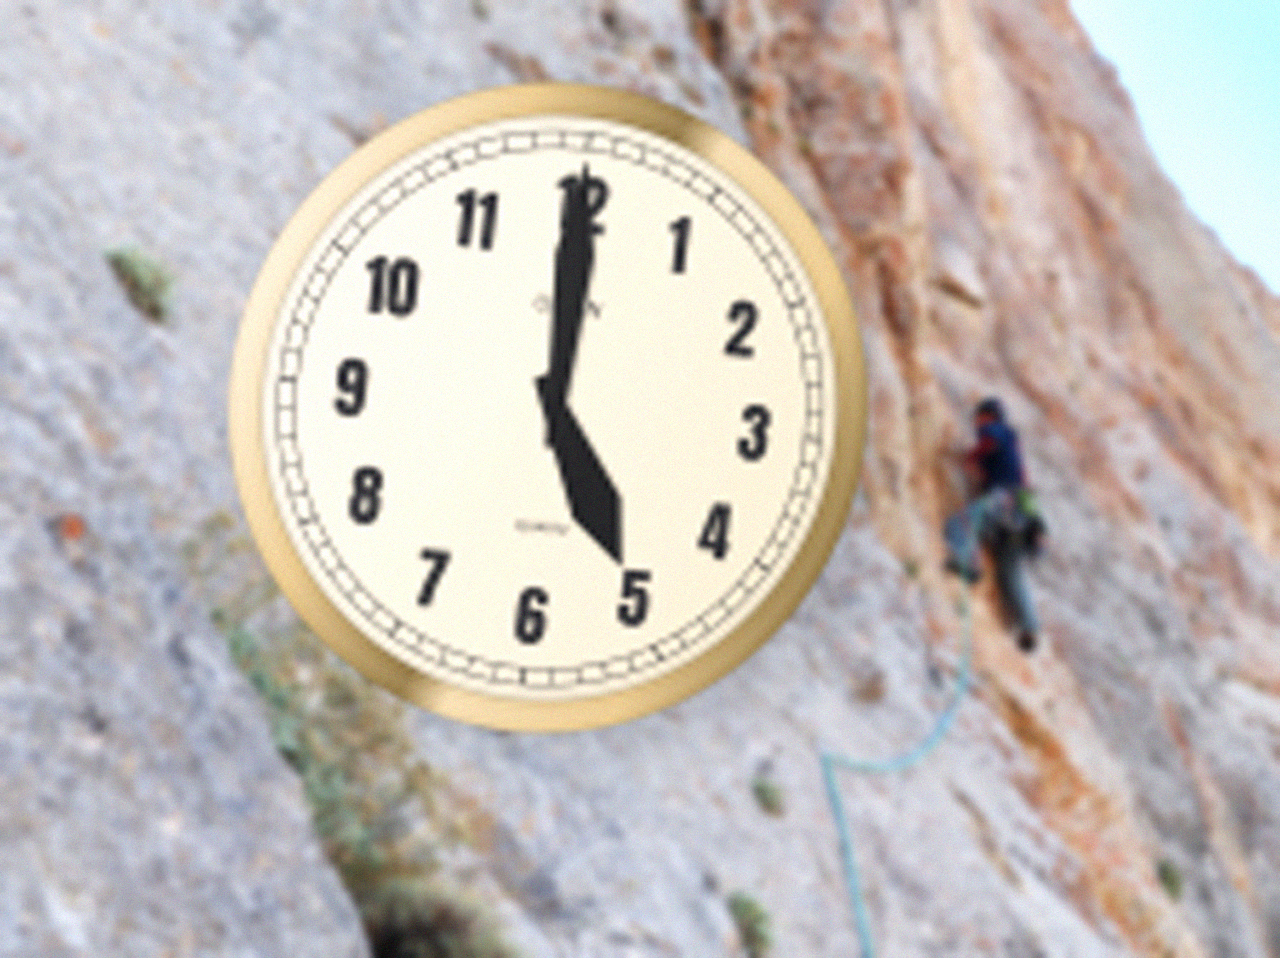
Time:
5:00
